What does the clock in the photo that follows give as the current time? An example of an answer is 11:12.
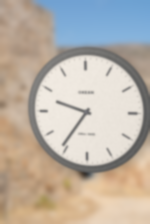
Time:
9:36
